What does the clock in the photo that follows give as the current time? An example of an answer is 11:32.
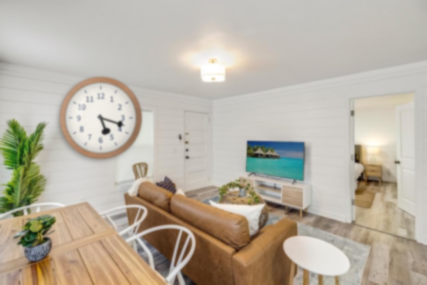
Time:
5:18
